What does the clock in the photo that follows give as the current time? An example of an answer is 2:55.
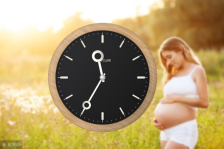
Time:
11:35
